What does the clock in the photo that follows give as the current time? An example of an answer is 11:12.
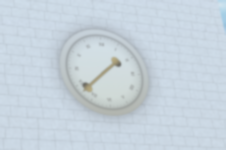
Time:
1:38
